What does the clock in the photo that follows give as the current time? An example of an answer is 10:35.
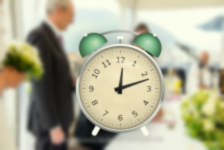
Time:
12:12
